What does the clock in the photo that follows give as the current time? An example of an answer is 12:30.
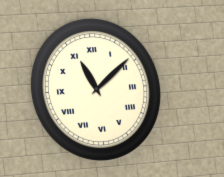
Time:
11:09
